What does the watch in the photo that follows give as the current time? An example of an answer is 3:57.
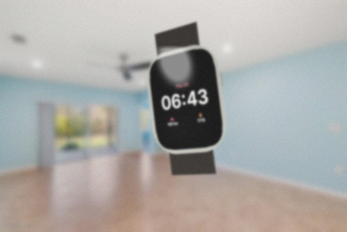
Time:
6:43
